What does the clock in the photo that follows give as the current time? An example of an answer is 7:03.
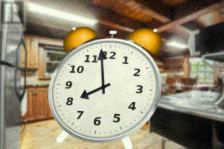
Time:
7:58
